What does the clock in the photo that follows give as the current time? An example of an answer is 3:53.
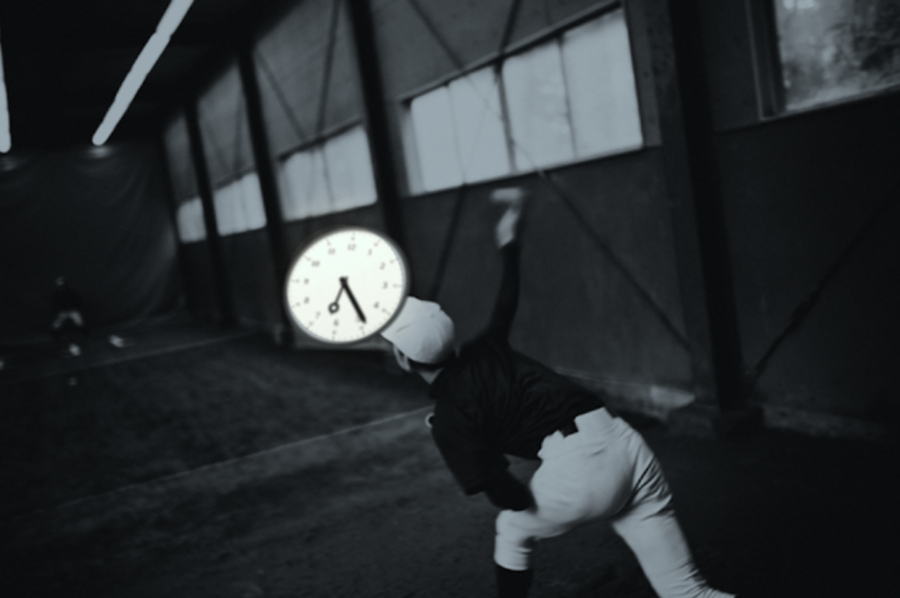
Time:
6:24
